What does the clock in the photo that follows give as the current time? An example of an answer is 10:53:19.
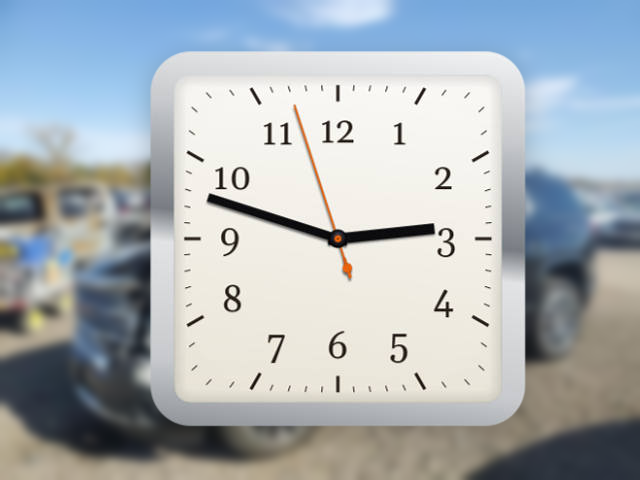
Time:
2:47:57
